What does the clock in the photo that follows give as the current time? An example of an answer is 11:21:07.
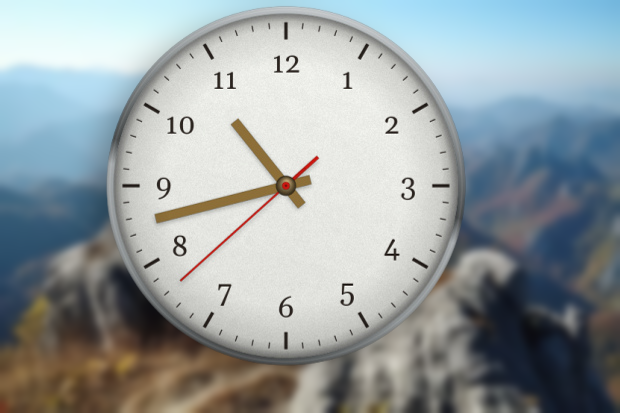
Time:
10:42:38
